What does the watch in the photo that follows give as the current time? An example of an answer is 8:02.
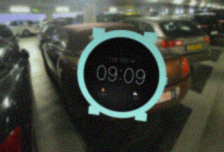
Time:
9:09
